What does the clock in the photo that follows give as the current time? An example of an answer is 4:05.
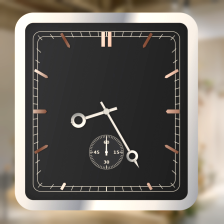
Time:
8:25
